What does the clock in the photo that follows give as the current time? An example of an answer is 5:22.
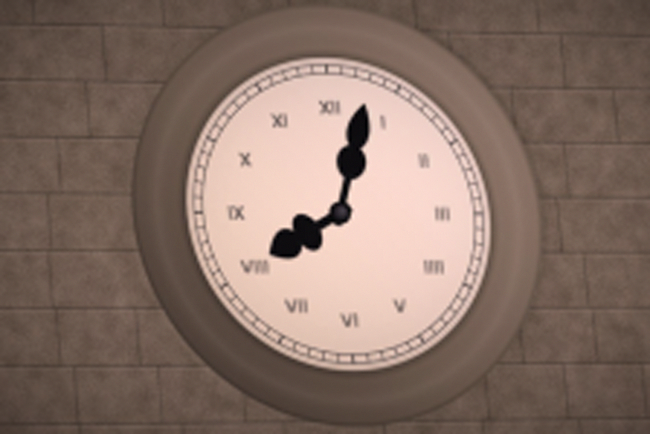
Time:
8:03
